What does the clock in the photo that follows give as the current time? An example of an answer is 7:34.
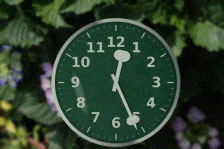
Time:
12:26
